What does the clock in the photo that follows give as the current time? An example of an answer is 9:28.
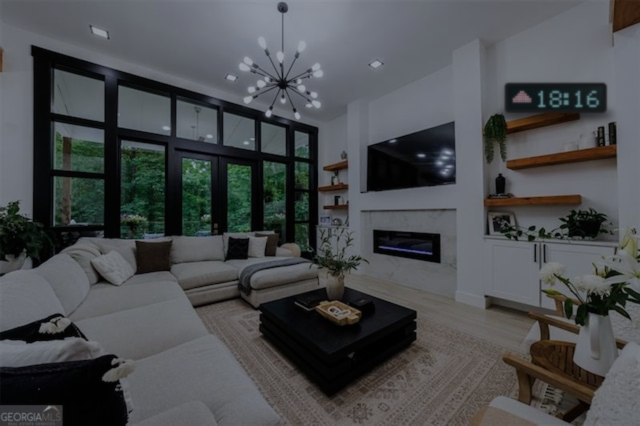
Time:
18:16
